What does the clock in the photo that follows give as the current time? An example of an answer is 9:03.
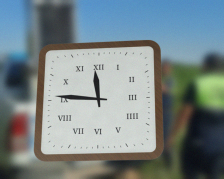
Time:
11:46
